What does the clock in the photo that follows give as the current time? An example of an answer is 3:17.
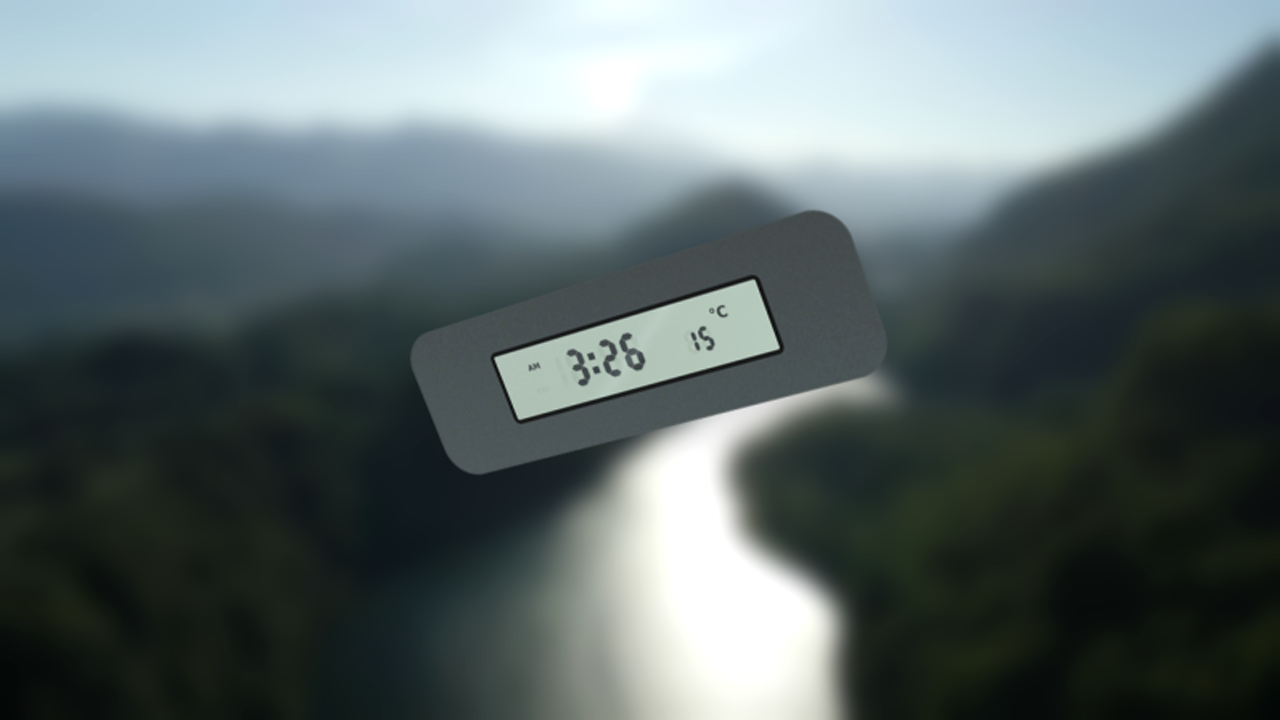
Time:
3:26
